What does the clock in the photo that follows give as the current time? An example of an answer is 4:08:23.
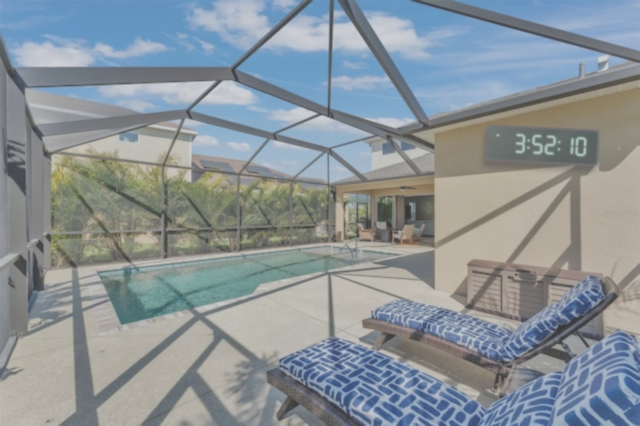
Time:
3:52:10
